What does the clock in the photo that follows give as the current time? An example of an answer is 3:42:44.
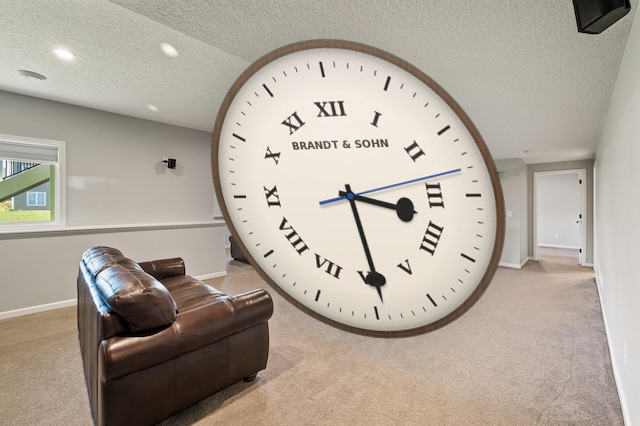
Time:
3:29:13
